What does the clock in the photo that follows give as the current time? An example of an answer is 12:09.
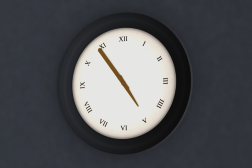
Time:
4:54
